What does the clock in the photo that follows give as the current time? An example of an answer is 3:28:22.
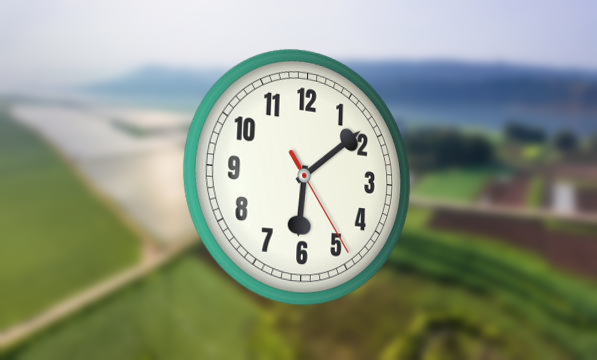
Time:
6:08:24
